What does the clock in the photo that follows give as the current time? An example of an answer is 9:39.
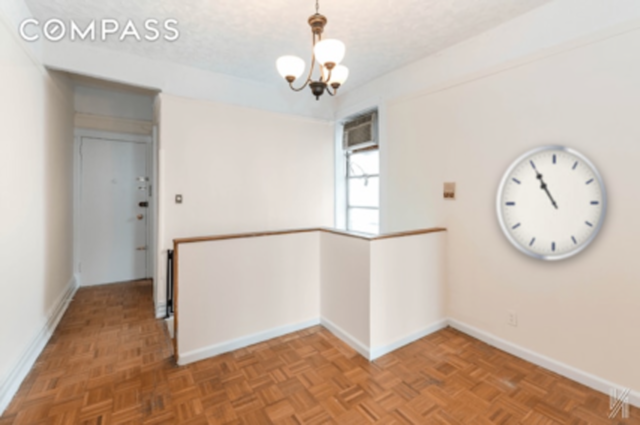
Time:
10:55
